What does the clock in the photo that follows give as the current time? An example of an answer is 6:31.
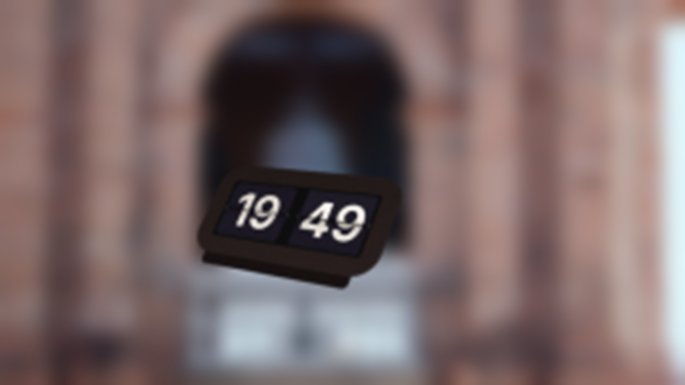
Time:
19:49
